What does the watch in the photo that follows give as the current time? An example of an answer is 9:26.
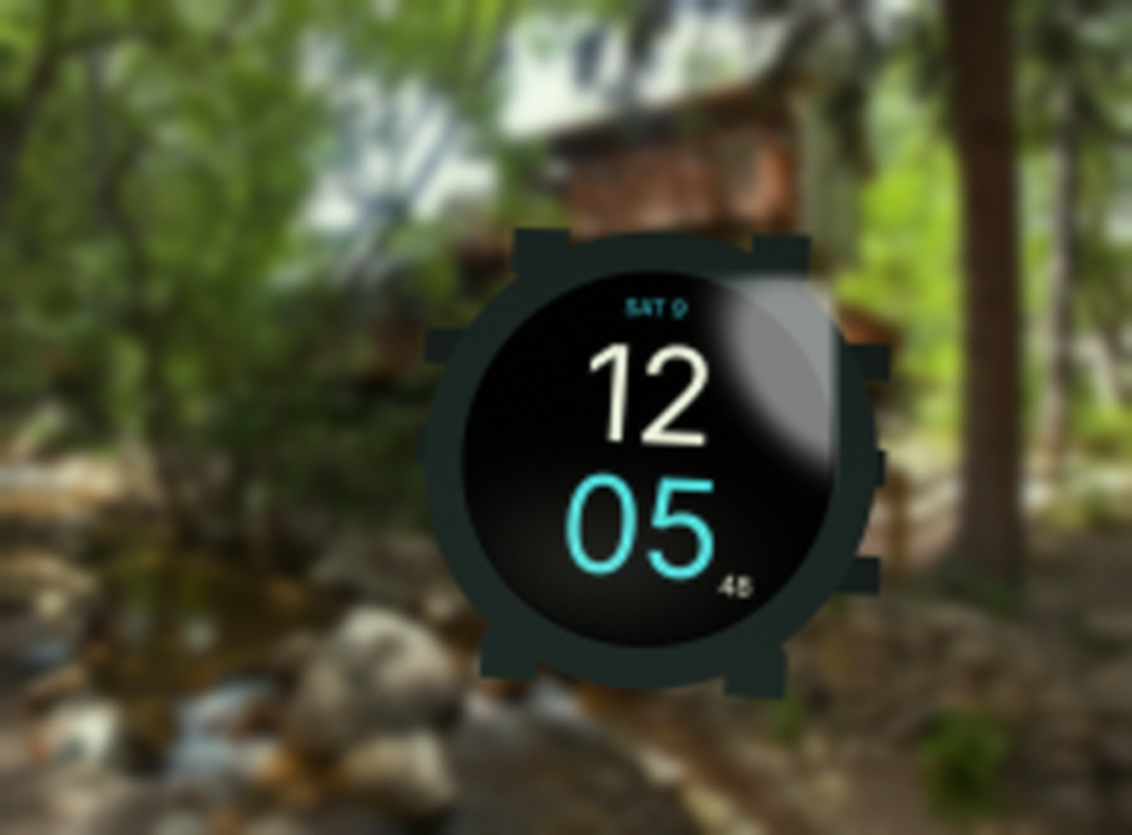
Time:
12:05
